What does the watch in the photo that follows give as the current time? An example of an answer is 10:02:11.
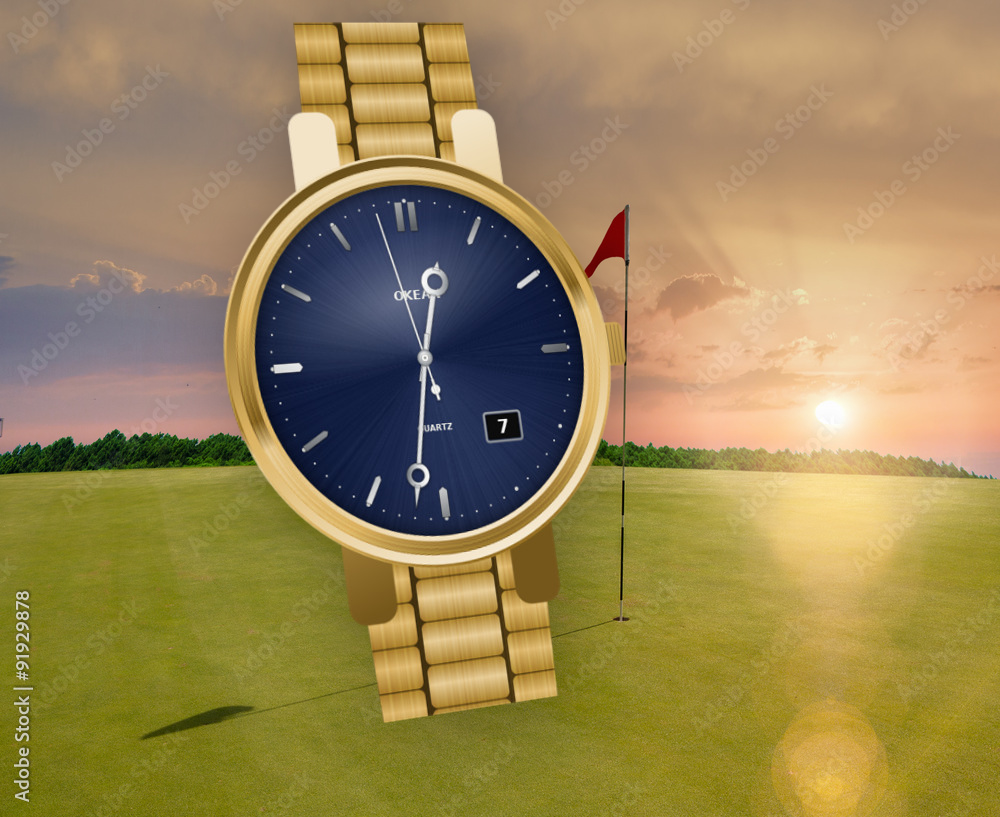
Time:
12:31:58
